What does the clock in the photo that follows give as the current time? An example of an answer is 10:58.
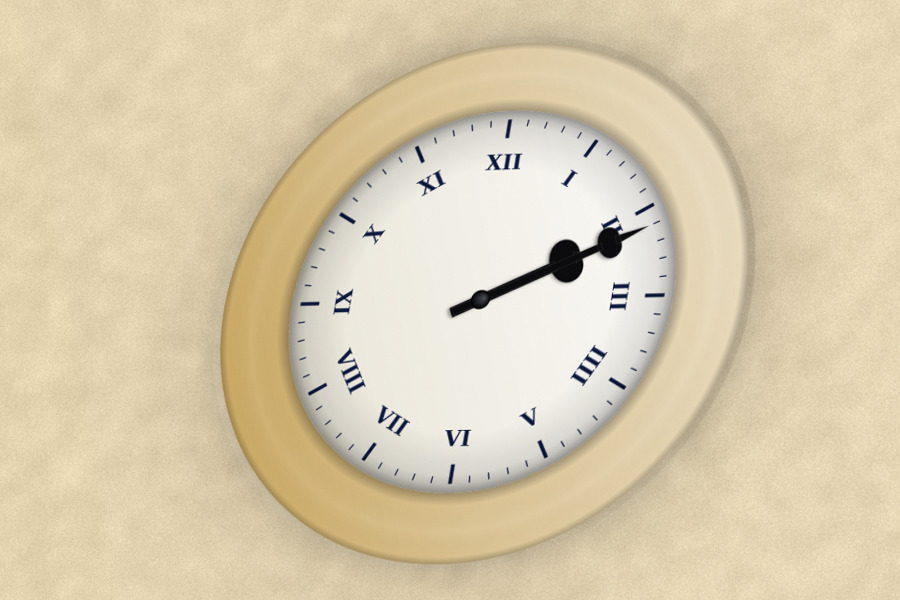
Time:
2:11
